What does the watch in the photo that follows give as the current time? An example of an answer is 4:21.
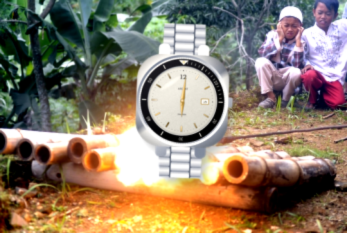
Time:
6:01
